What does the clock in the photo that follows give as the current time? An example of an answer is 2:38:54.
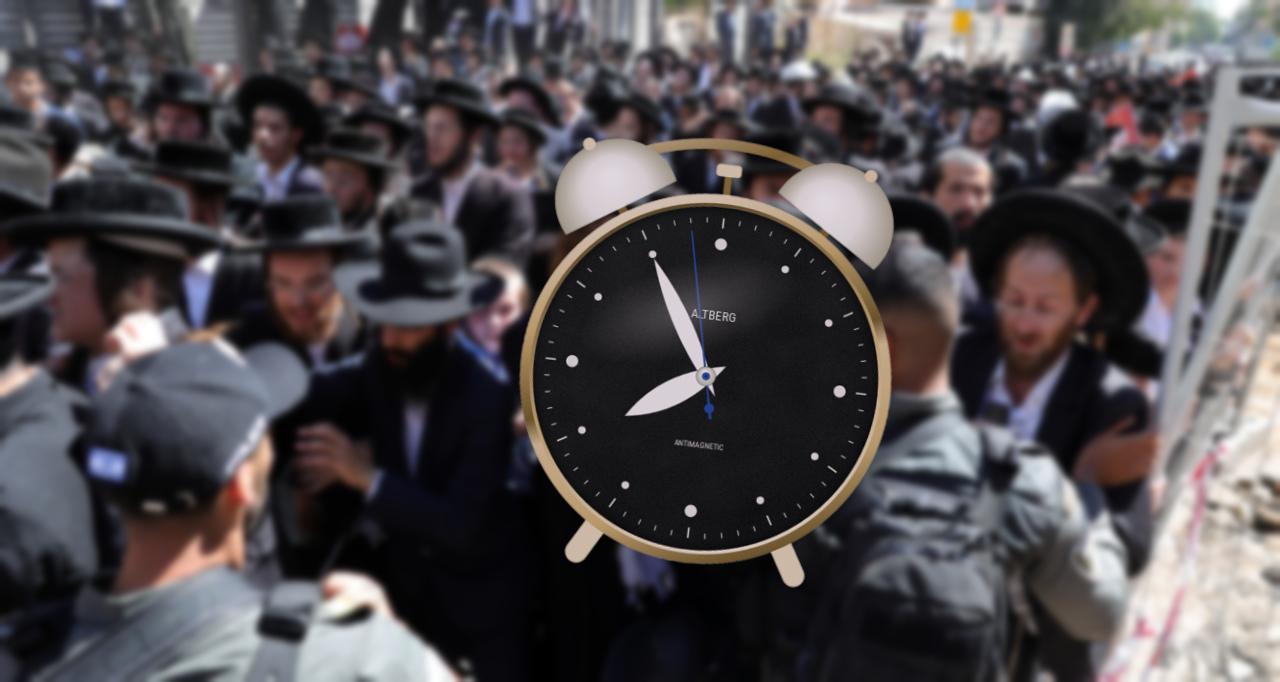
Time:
7:54:58
